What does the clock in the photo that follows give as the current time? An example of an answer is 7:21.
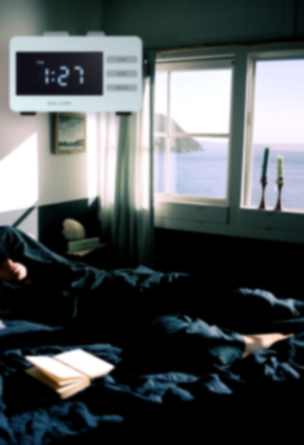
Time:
1:27
